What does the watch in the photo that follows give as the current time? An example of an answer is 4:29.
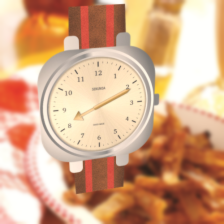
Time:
8:11
